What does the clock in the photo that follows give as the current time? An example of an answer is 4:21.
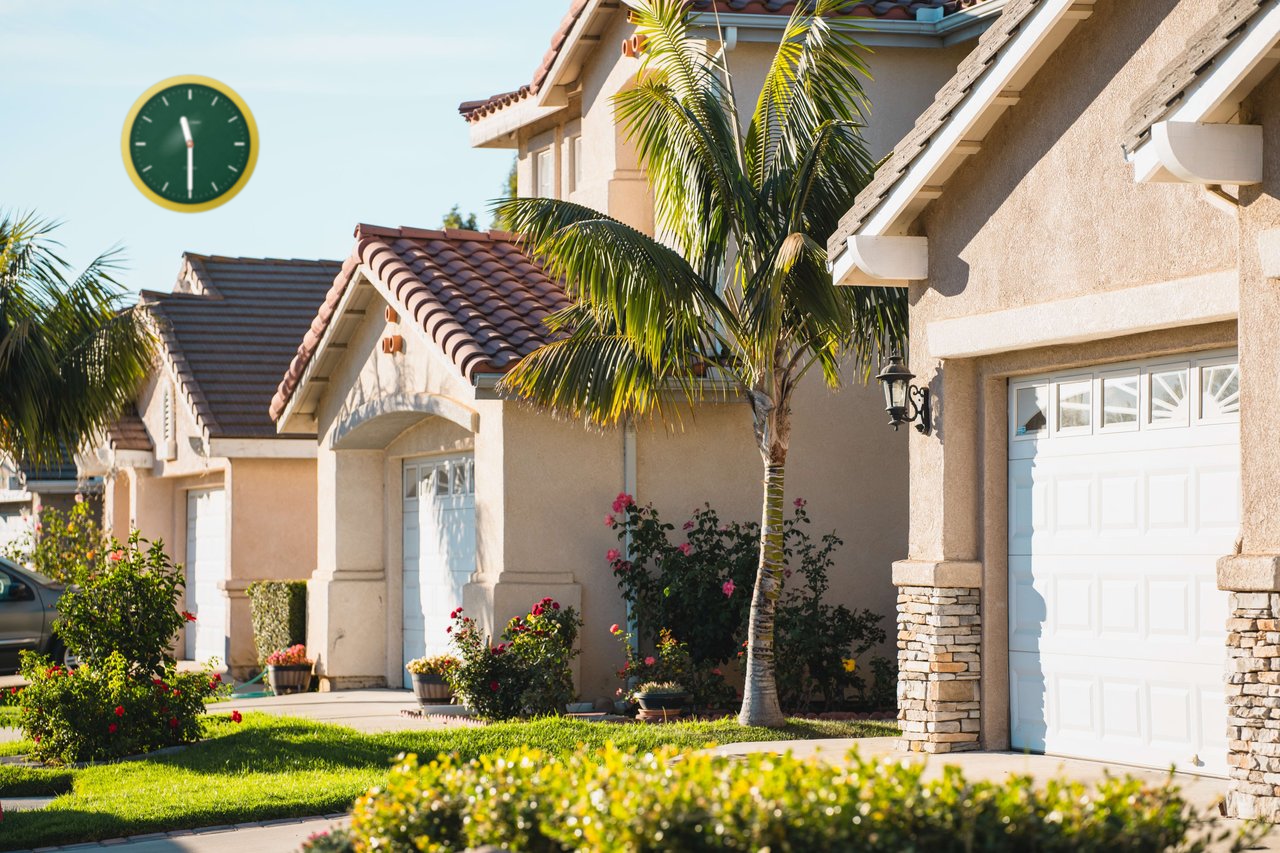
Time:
11:30
